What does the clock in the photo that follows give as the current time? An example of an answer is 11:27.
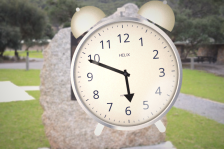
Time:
5:49
